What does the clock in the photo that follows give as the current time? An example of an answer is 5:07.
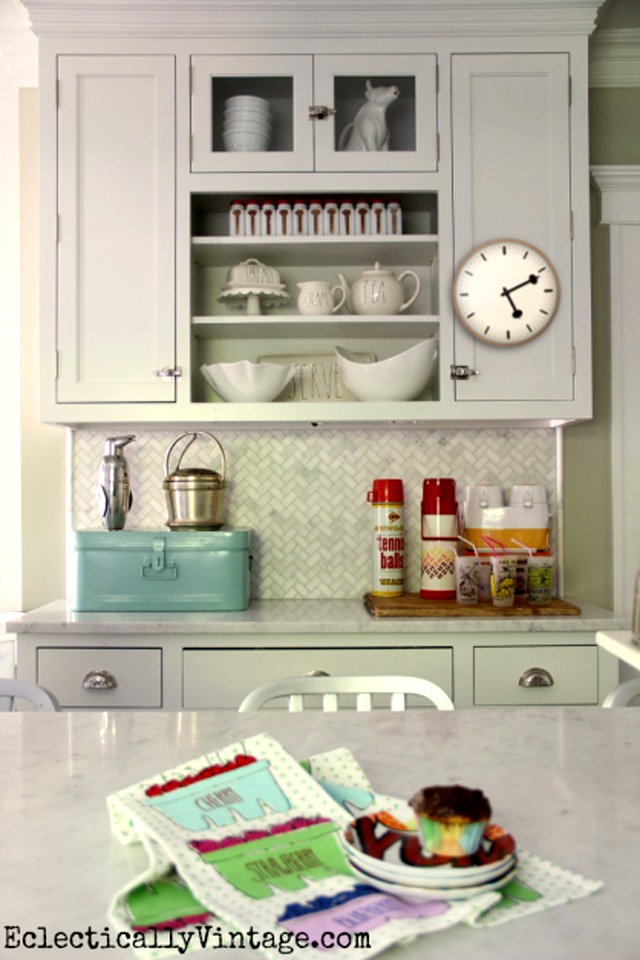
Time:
5:11
